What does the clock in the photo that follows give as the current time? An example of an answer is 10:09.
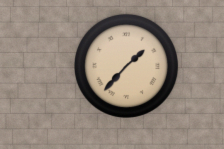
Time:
1:37
